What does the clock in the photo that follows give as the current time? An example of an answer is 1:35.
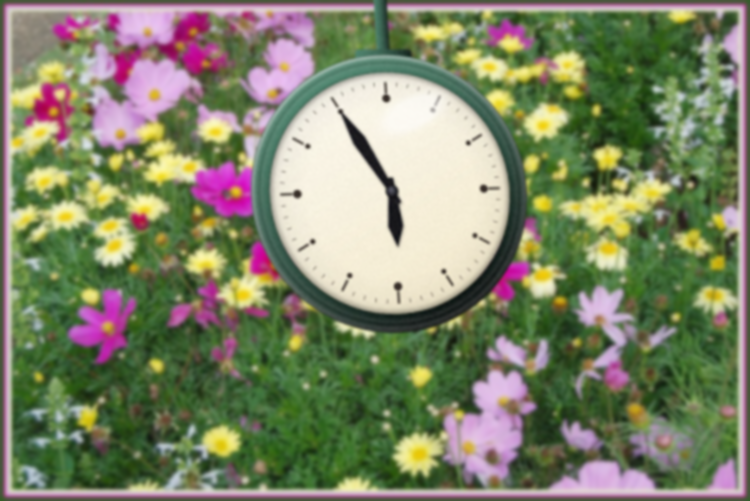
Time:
5:55
